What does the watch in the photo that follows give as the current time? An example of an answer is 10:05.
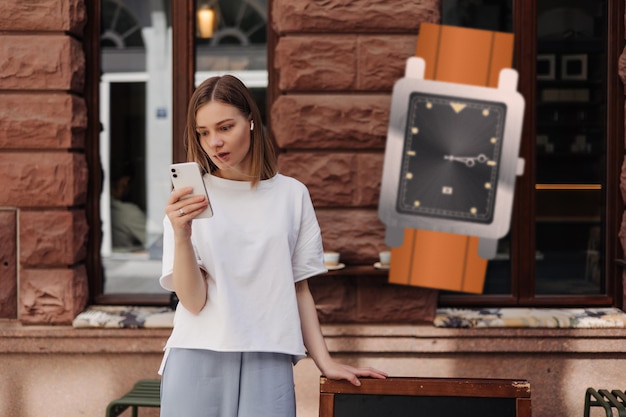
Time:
3:14
